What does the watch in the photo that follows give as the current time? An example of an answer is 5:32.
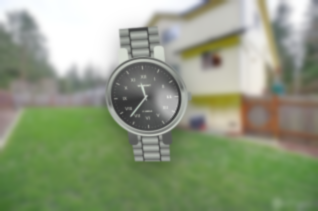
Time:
11:37
